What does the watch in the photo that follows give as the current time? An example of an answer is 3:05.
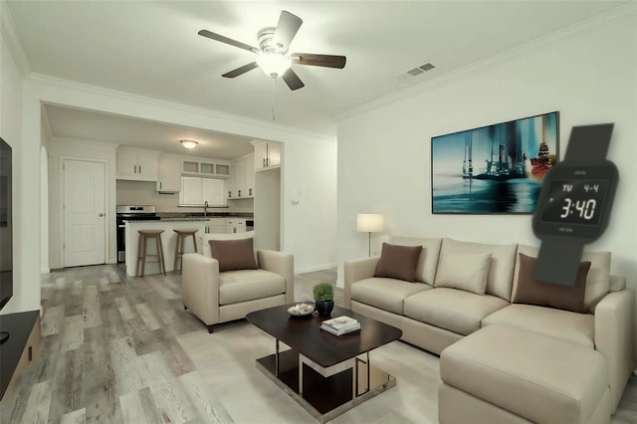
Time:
3:40
